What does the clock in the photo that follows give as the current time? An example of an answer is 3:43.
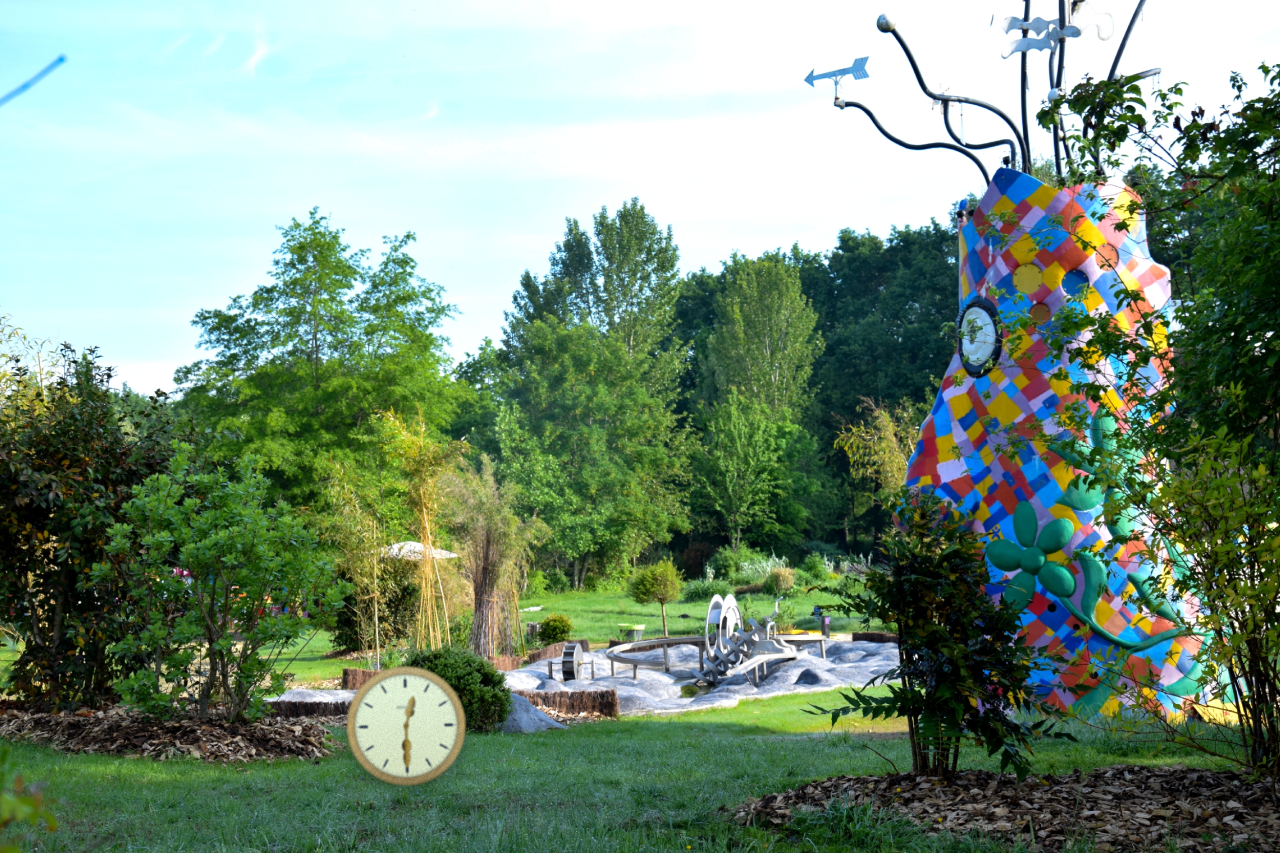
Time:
12:30
